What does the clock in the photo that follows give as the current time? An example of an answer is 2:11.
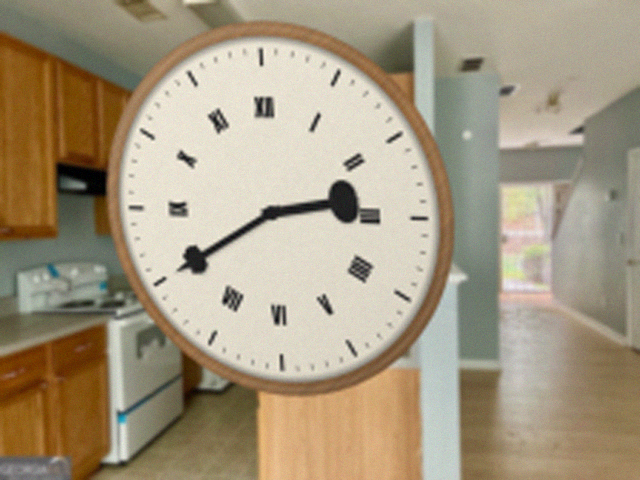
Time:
2:40
